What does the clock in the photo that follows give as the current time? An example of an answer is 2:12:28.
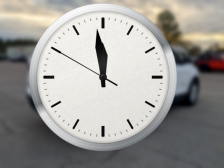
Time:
11:58:50
